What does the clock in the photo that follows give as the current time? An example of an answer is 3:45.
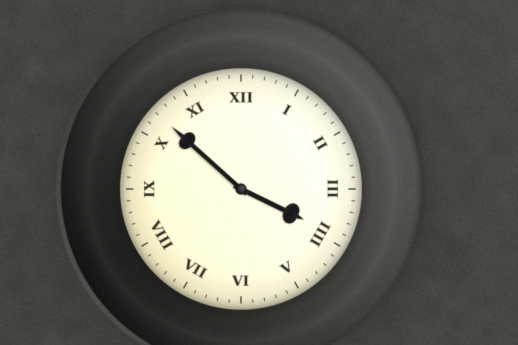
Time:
3:52
